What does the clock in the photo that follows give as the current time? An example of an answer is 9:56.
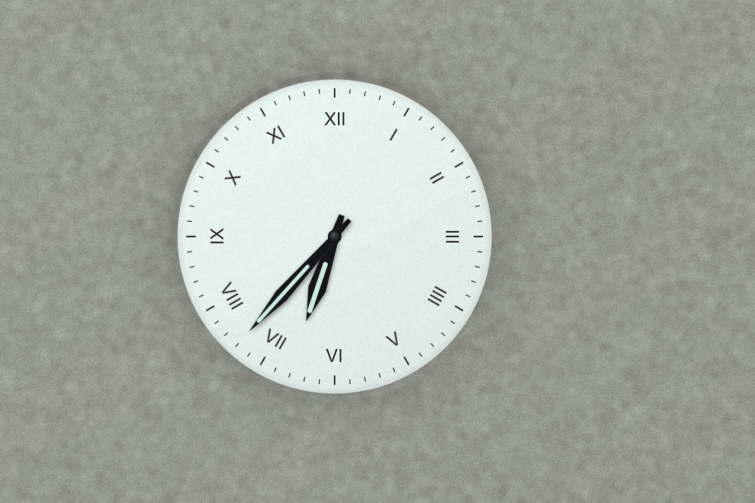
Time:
6:37
